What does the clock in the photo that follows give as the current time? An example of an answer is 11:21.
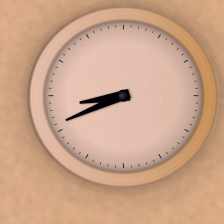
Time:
8:41
